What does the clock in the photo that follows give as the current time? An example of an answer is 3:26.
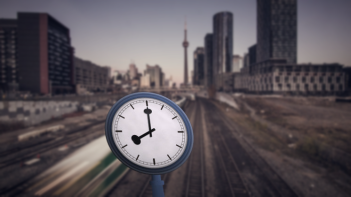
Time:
8:00
